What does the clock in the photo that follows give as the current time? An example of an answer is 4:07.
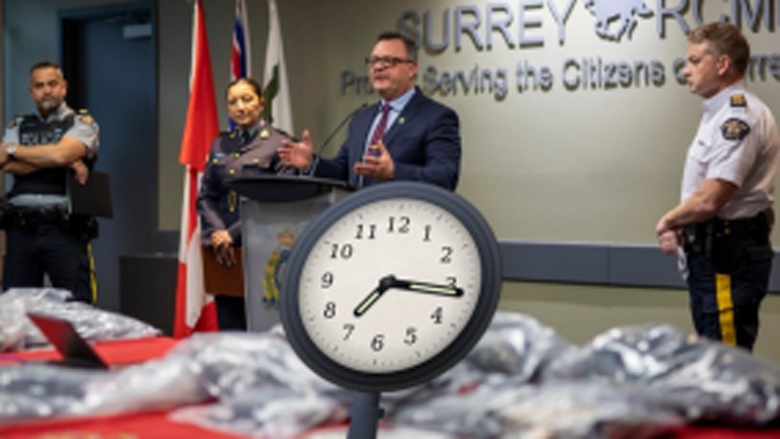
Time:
7:16
